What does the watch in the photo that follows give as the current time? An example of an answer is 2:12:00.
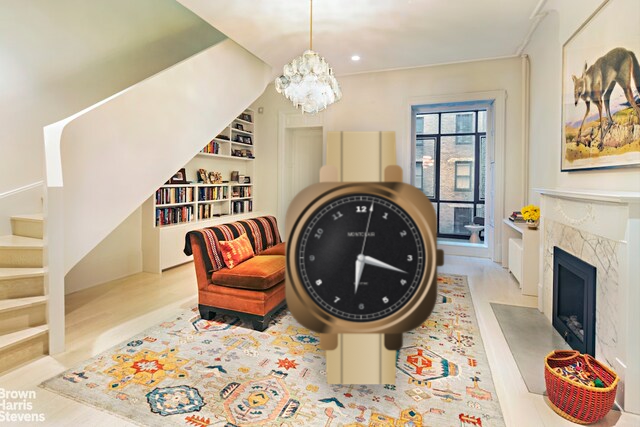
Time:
6:18:02
